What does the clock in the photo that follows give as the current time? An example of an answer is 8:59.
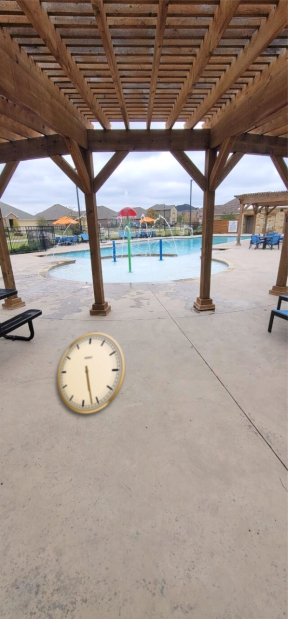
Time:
5:27
